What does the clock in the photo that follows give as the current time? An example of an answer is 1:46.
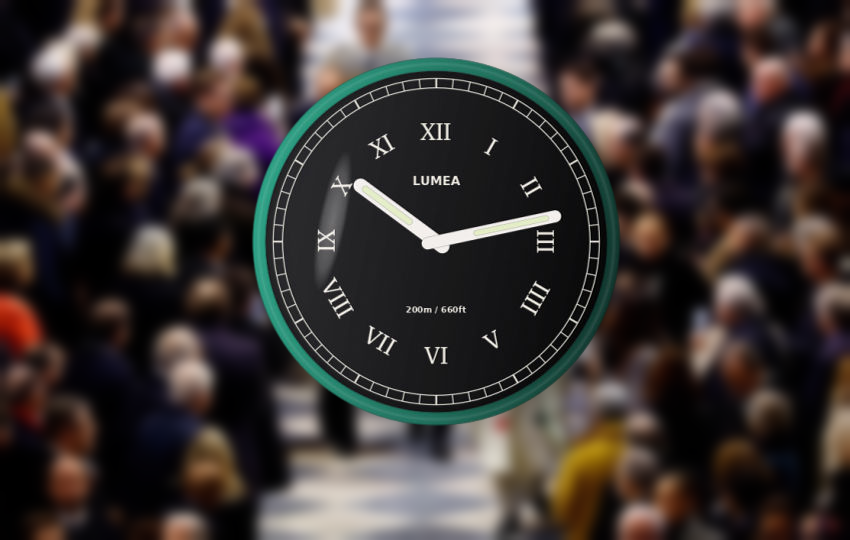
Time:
10:13
